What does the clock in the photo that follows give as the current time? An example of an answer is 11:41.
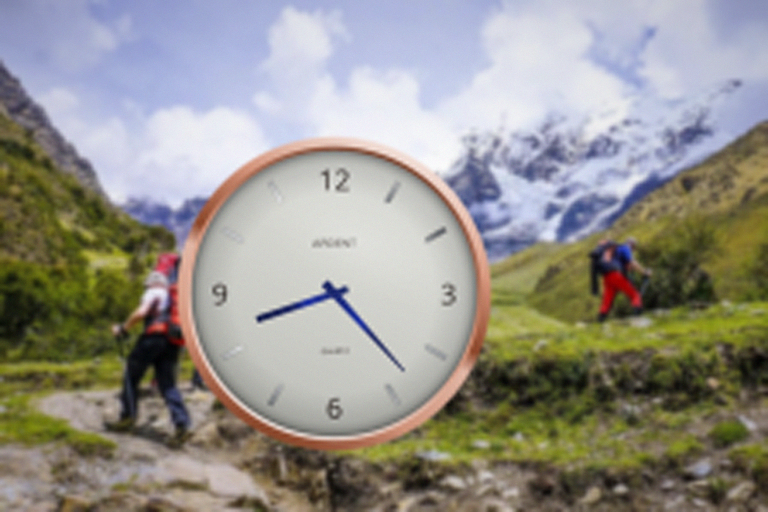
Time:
8:23
